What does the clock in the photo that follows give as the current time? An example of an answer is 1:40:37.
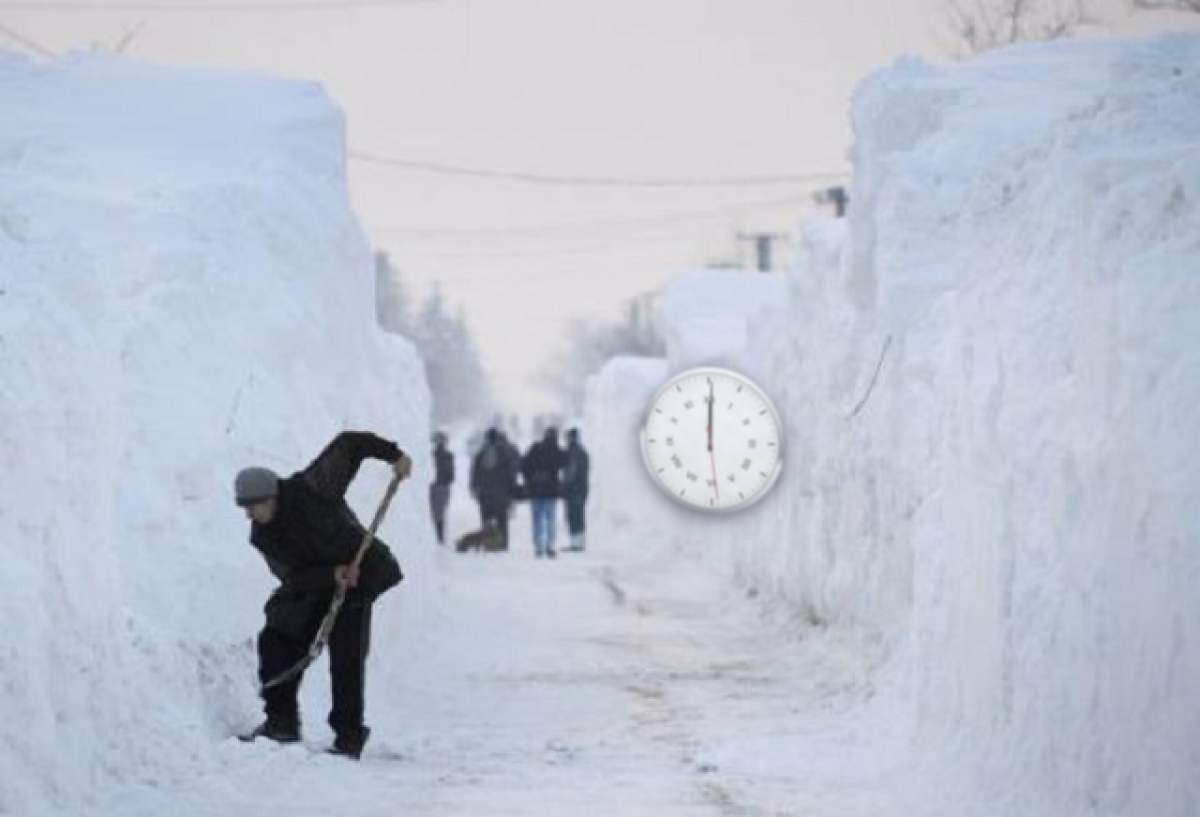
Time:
12:00:29
